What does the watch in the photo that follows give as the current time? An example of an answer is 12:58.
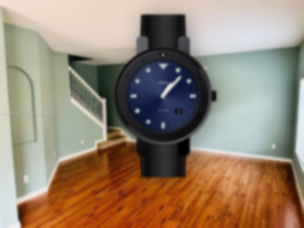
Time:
1:07
